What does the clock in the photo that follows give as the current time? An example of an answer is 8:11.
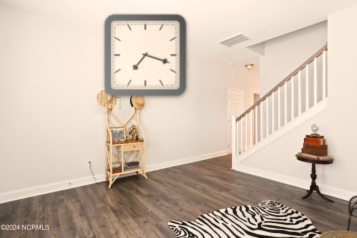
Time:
7:18
